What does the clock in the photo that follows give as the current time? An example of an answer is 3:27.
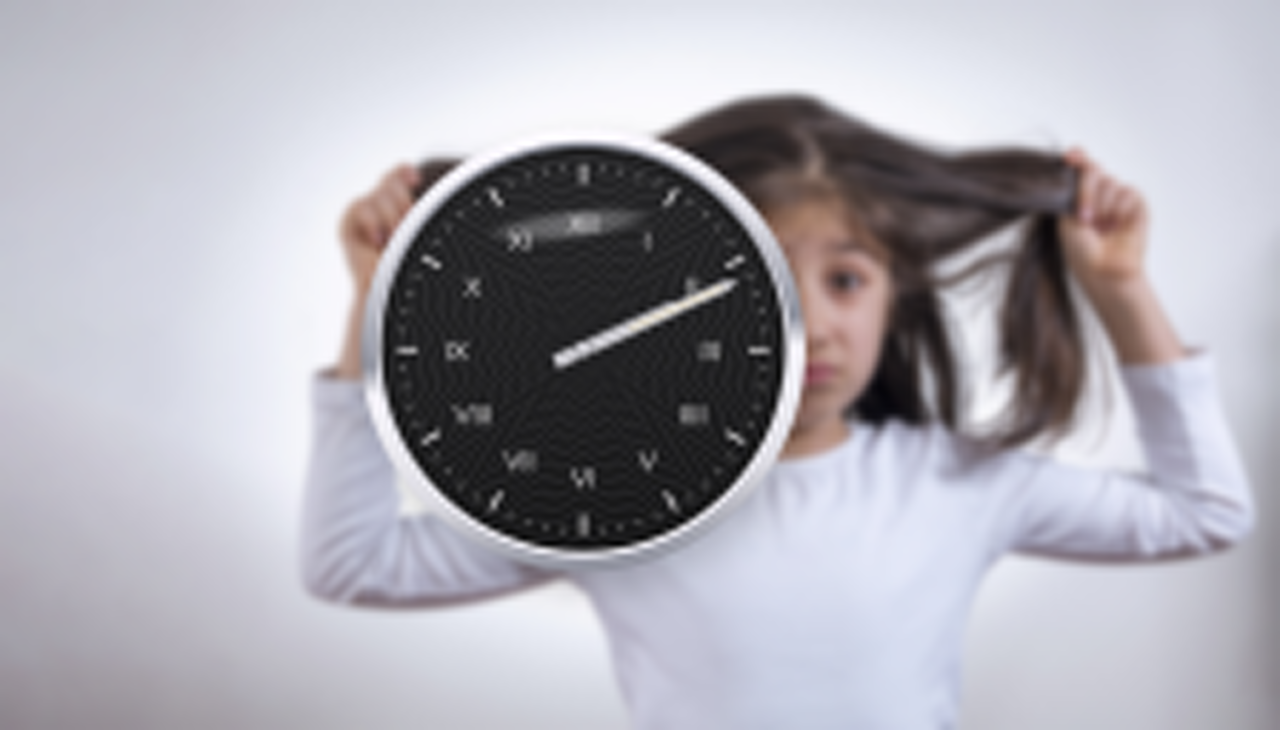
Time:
2:11
